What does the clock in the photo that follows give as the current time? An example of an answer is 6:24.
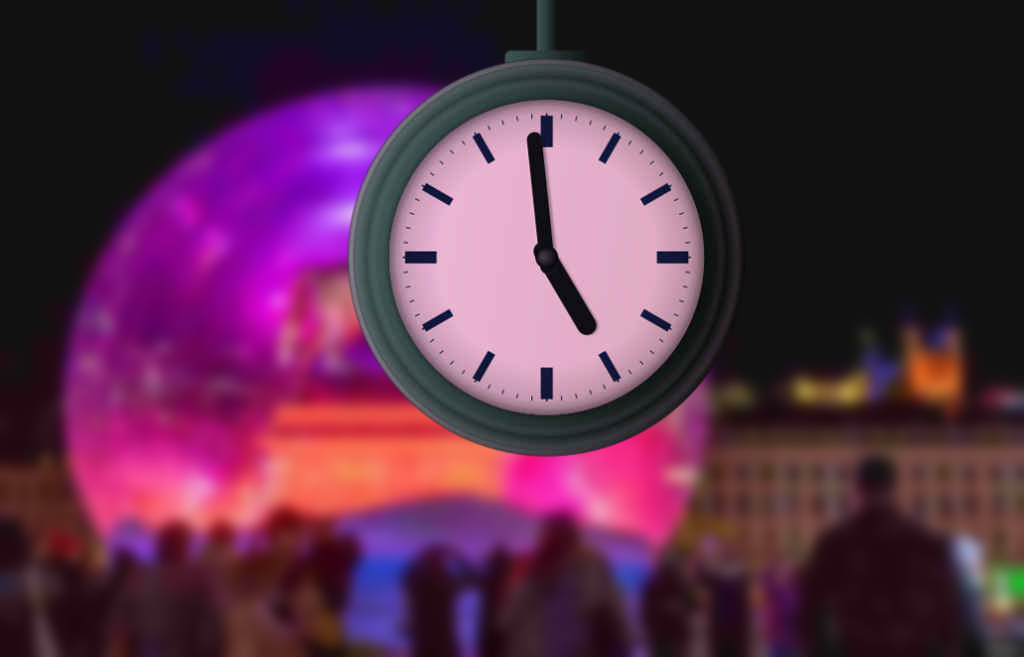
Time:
4:59
